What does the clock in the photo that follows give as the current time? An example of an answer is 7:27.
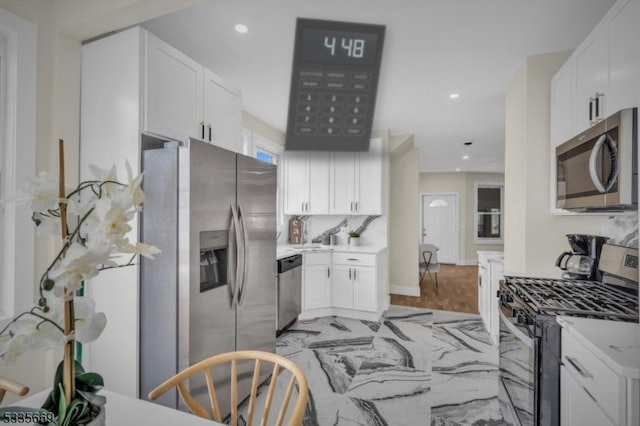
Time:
4:48
